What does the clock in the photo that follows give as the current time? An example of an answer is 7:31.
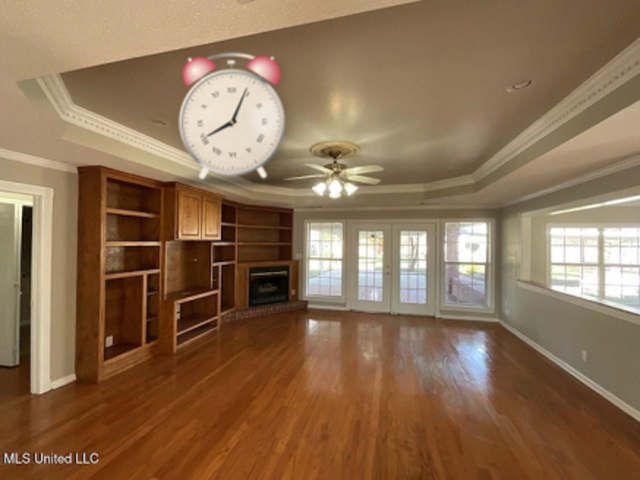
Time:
8:04
